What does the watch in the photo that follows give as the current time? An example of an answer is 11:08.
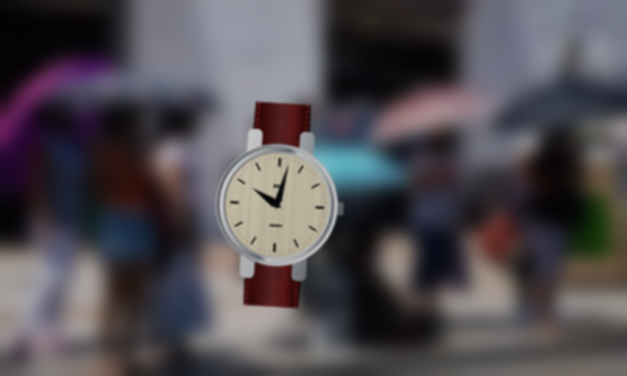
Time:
10:02
